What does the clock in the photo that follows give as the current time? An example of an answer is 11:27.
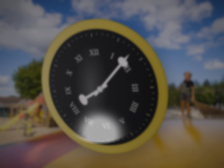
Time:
8:08
